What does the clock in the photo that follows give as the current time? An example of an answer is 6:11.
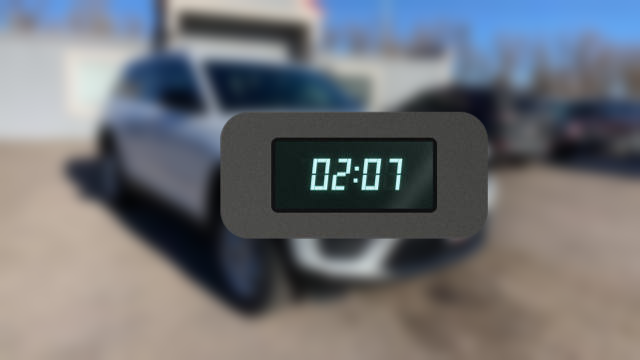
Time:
2:07
